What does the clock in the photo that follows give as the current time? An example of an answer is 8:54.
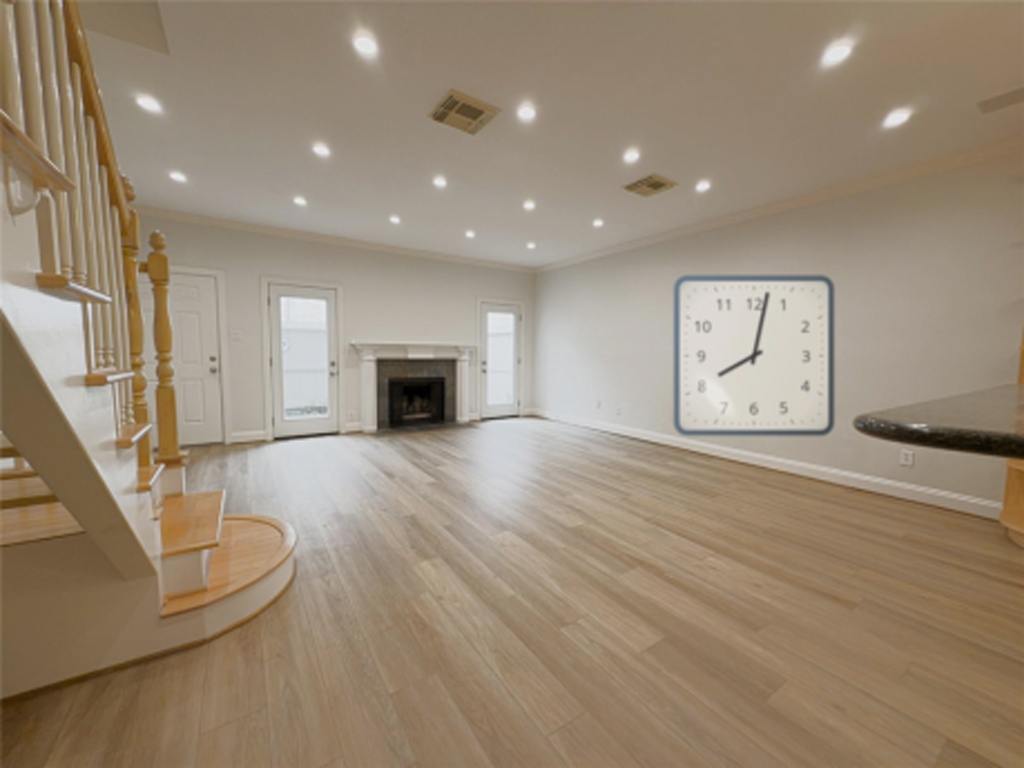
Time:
8:02
